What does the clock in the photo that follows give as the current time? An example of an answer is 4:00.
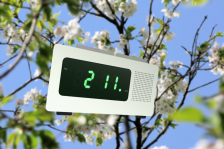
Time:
2:11
